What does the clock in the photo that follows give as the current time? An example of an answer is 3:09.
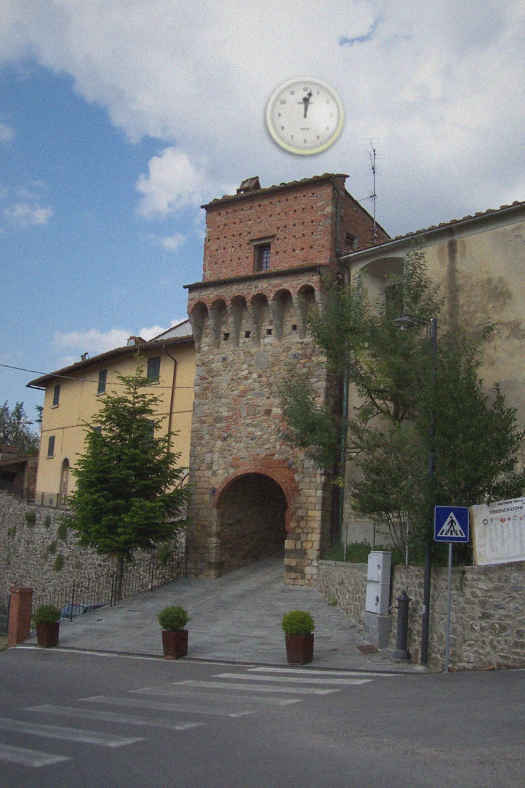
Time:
12:02
